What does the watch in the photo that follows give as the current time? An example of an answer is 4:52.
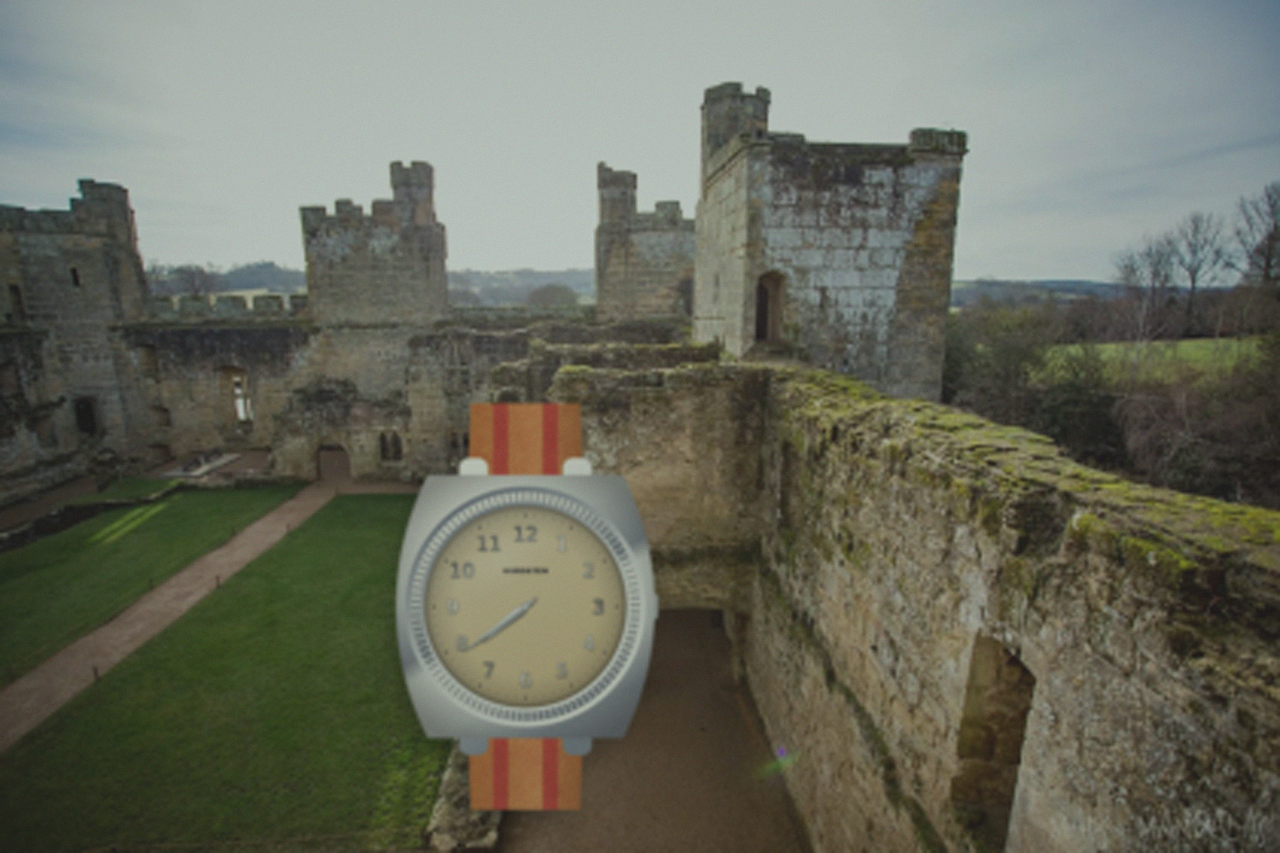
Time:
7:39
